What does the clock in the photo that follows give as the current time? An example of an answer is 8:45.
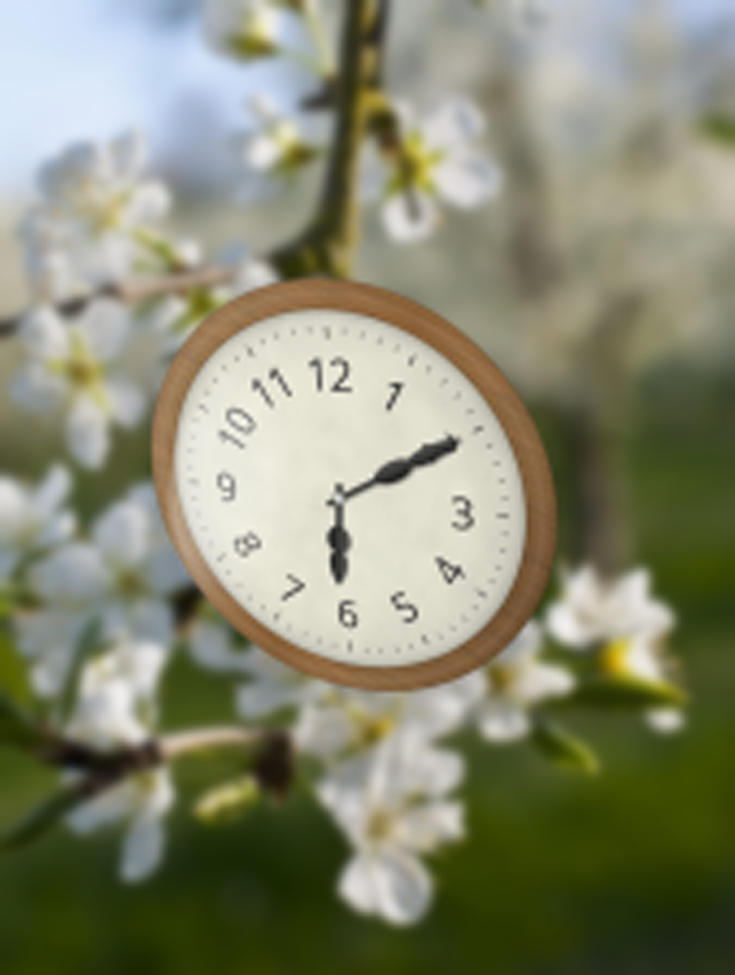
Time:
6:10
